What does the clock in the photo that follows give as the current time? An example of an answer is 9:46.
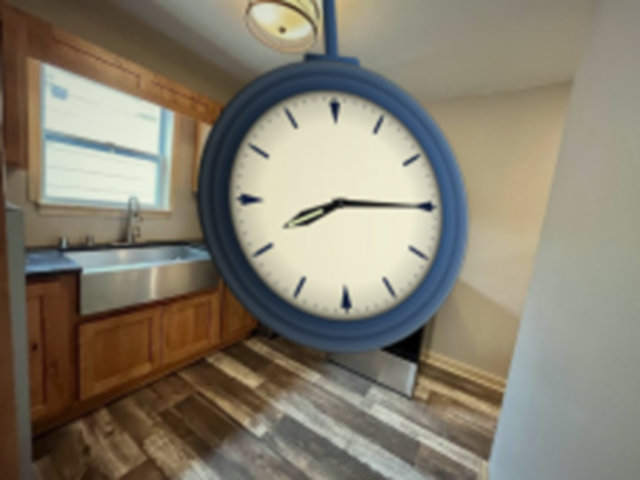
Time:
8:15
